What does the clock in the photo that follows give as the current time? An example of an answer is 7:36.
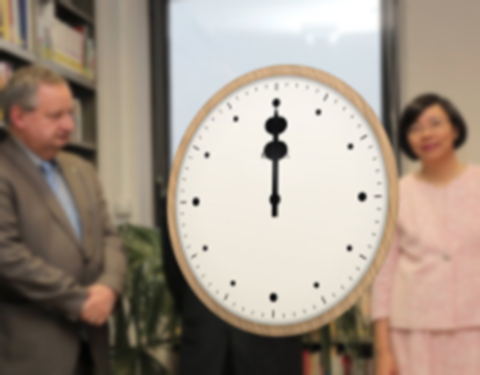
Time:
12:00
